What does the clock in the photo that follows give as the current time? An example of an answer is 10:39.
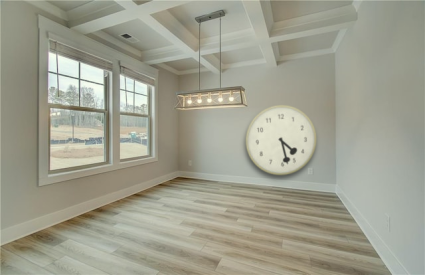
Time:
4:28
